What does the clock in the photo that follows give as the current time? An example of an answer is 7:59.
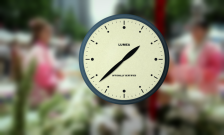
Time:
1:38
